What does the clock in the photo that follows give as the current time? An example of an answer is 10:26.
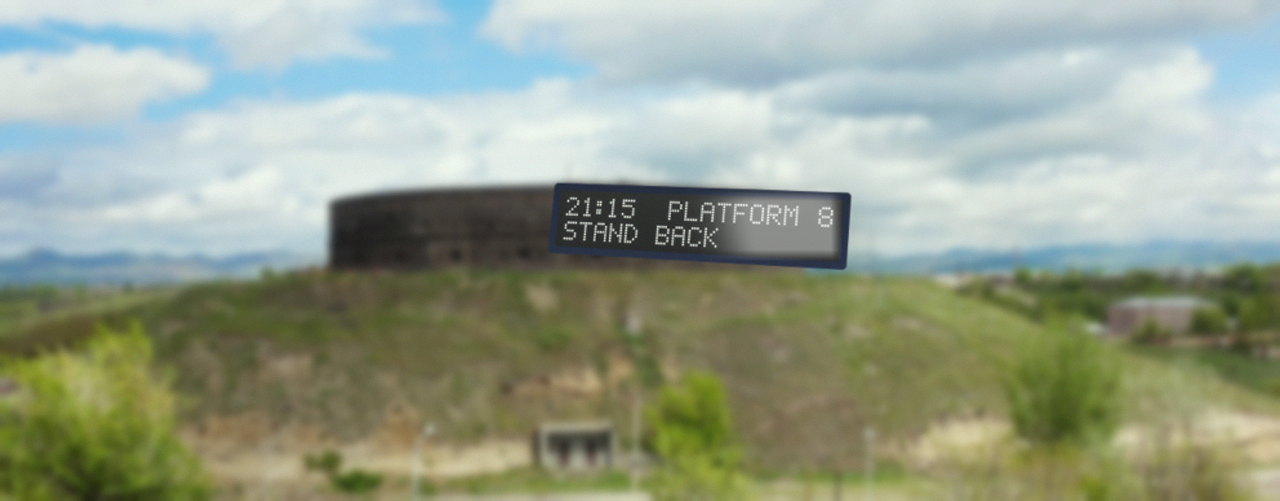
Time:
21:15
